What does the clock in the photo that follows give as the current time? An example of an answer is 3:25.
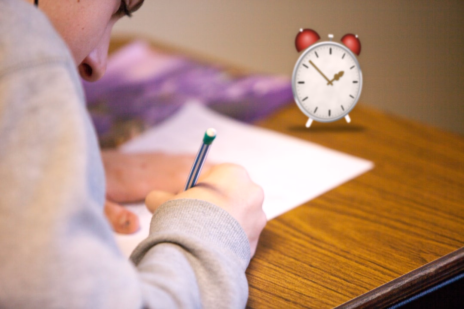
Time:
1:52
